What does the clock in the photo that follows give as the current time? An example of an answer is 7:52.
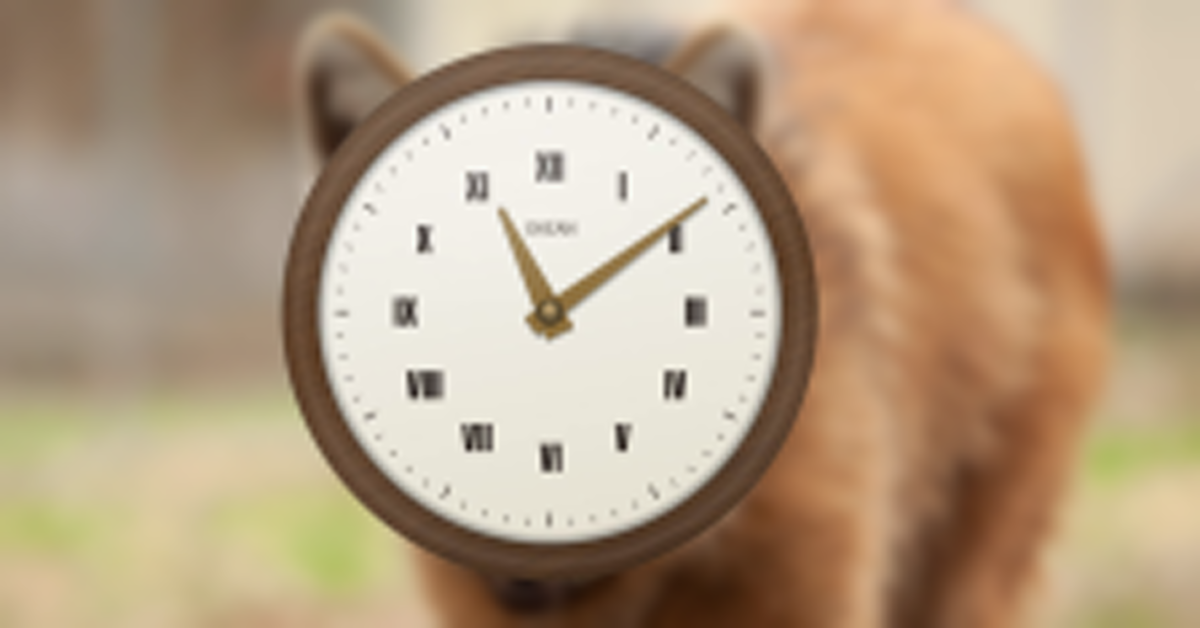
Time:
11:09
